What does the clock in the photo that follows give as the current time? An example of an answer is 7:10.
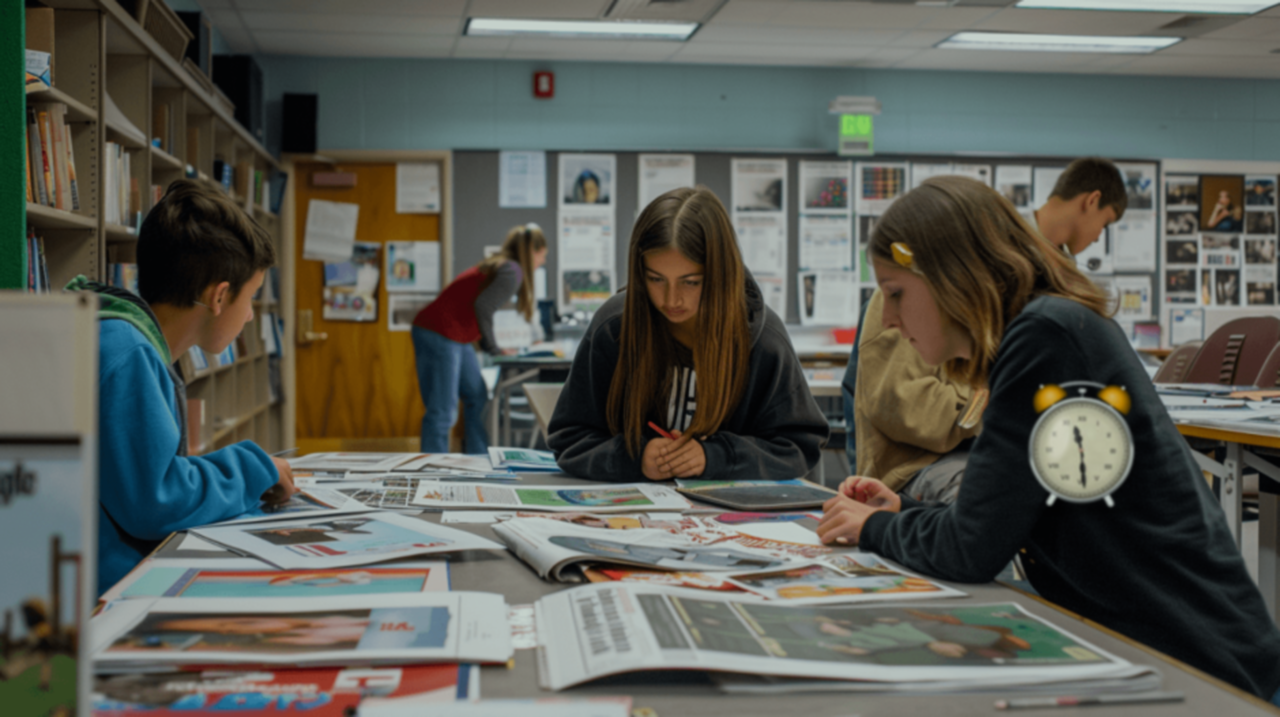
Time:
11:29
